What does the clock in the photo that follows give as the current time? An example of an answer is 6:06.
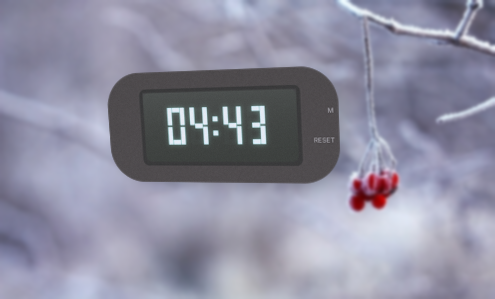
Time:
4:43
